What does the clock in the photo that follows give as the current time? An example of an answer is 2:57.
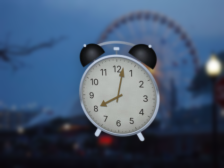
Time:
8:02
